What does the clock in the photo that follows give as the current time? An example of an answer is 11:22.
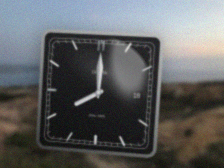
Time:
8:00
